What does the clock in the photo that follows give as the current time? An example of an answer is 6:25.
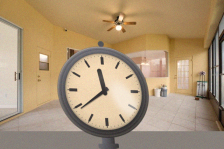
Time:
11:39
